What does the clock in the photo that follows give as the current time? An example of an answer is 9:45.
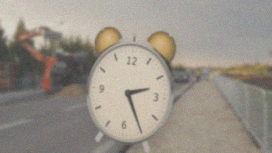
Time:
2:25
